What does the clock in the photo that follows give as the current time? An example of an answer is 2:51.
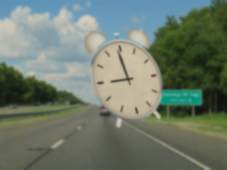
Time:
8:59
